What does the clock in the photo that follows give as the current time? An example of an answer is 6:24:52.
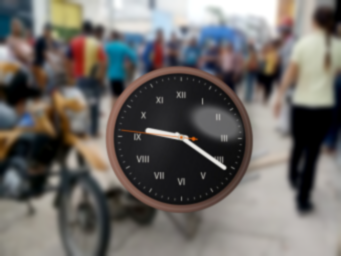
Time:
9:20:46
